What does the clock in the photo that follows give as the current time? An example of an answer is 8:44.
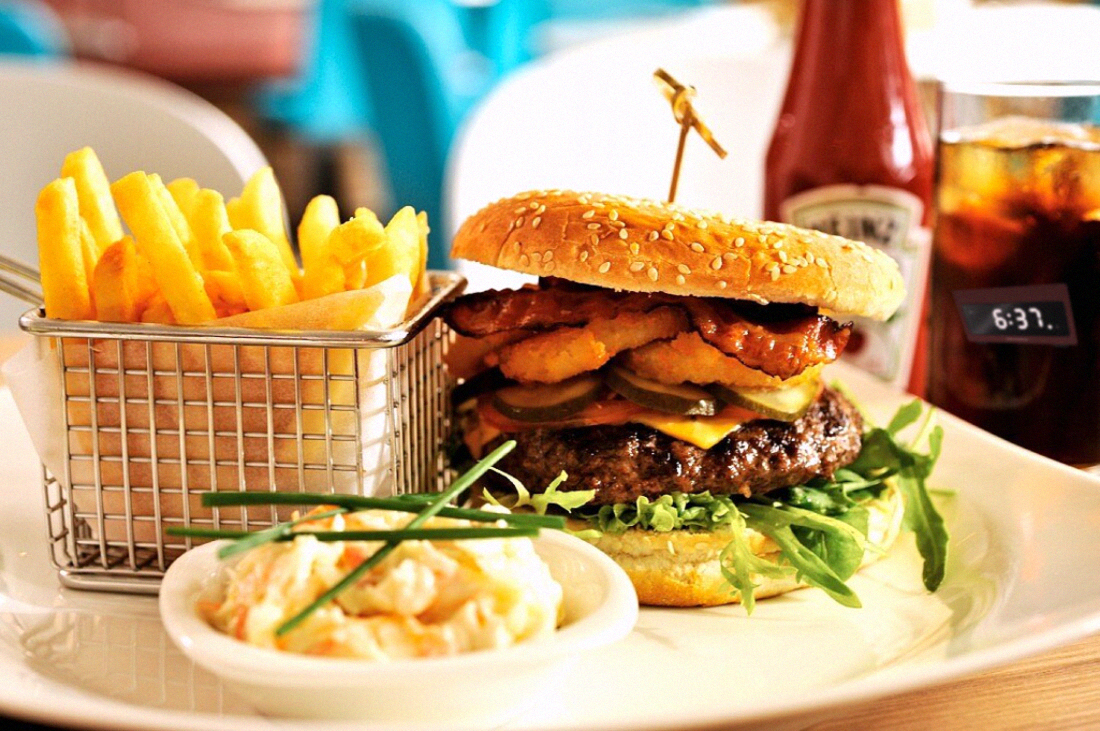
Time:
6:37
